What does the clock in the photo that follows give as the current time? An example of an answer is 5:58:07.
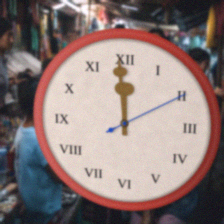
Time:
11:59:10
